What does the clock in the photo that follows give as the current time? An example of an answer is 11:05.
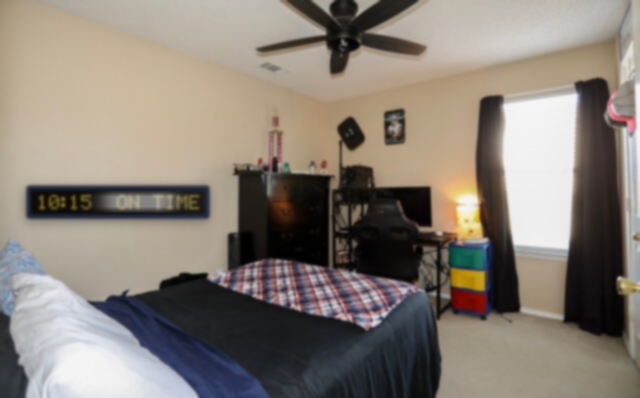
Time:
10:15
